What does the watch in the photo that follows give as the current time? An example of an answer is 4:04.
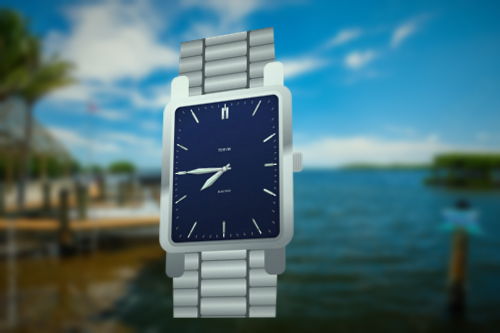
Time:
7:45
